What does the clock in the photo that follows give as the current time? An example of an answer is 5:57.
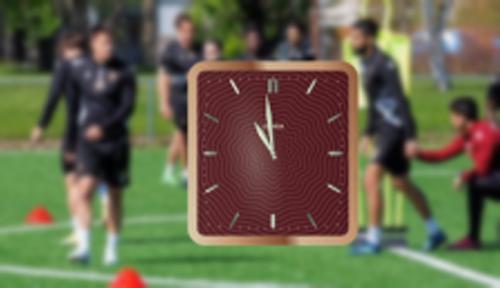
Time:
10:59
